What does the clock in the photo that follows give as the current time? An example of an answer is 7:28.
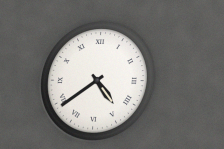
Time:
4:39
